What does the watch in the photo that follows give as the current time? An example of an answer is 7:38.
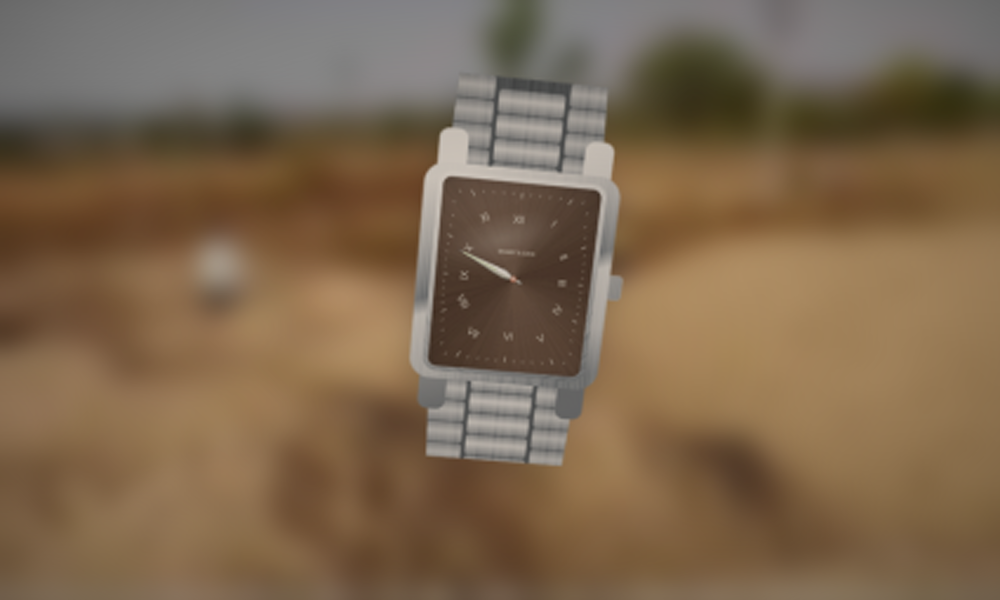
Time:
9:49
